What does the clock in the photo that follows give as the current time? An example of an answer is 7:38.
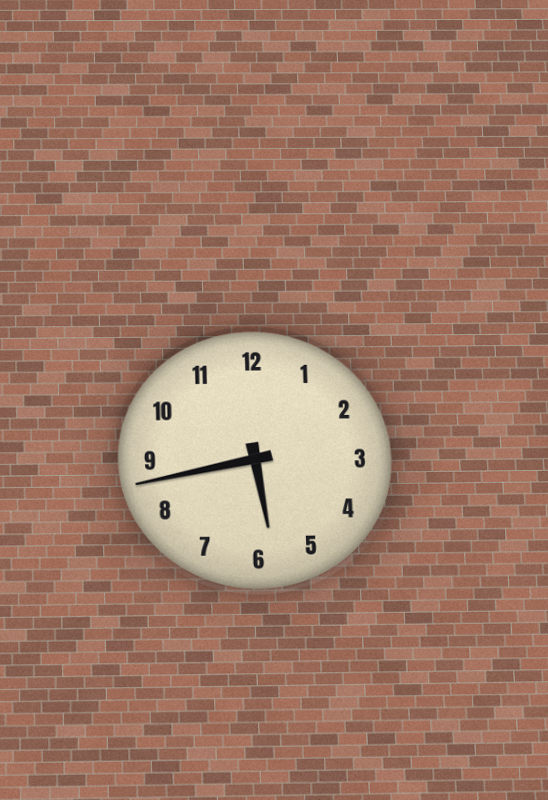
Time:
5:43
